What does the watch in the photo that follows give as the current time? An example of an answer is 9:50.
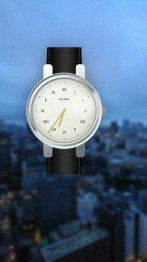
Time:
6:36
